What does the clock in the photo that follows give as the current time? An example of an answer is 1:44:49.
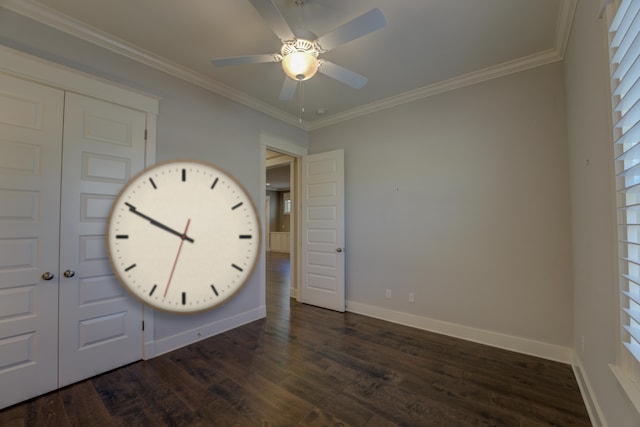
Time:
9:49:33
